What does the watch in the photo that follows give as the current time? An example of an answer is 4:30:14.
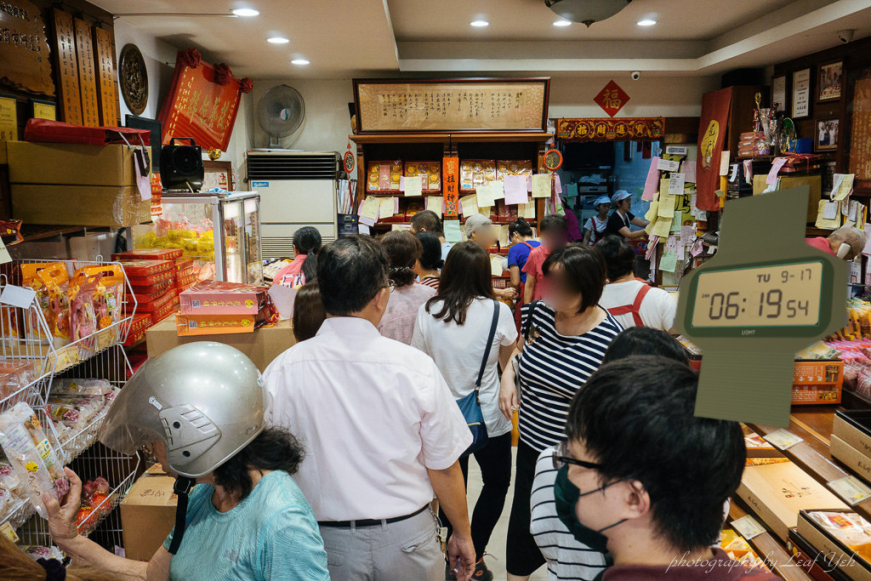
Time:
6:19:54
